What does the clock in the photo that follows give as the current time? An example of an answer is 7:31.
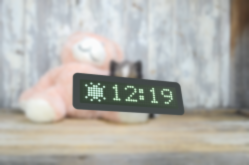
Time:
12:19
